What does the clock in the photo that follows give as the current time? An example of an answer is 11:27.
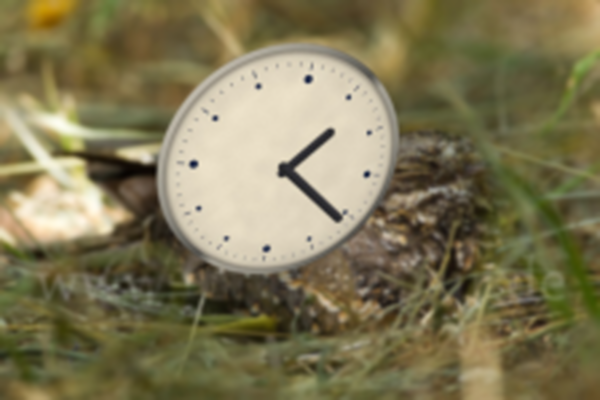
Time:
1:21
